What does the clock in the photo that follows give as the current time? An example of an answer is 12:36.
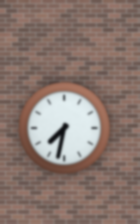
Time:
7:32
